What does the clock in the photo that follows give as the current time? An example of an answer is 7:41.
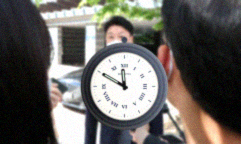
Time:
11:50
